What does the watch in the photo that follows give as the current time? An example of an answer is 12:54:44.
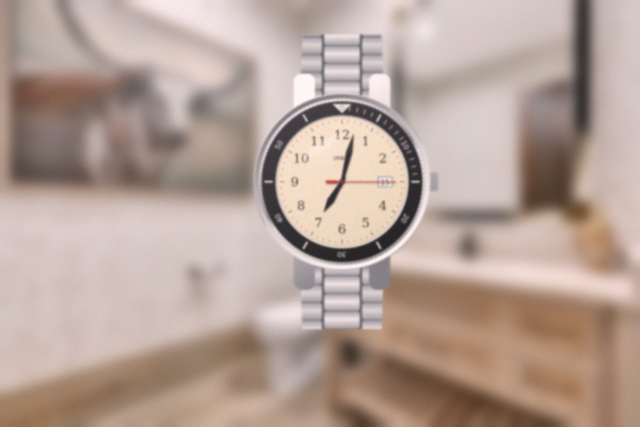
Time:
7:02:15
